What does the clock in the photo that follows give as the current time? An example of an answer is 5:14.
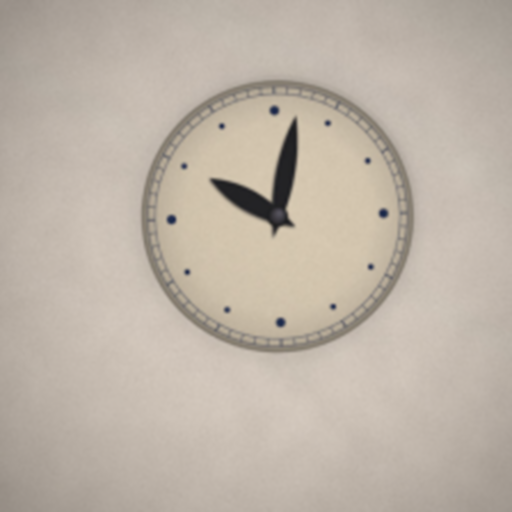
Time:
10:02
